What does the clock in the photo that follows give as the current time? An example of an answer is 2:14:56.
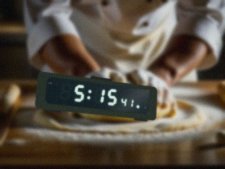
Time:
5:15:41
